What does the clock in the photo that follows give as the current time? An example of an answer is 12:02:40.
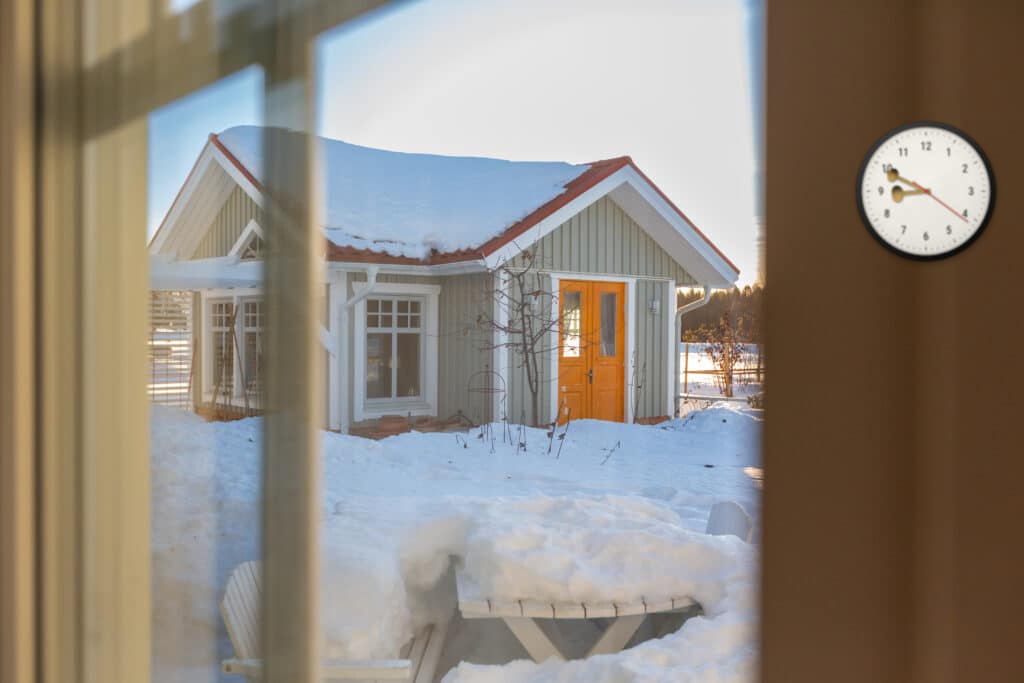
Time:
8:49:21
